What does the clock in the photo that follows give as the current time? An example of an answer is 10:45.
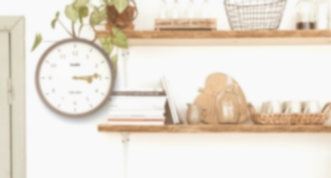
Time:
3:14
